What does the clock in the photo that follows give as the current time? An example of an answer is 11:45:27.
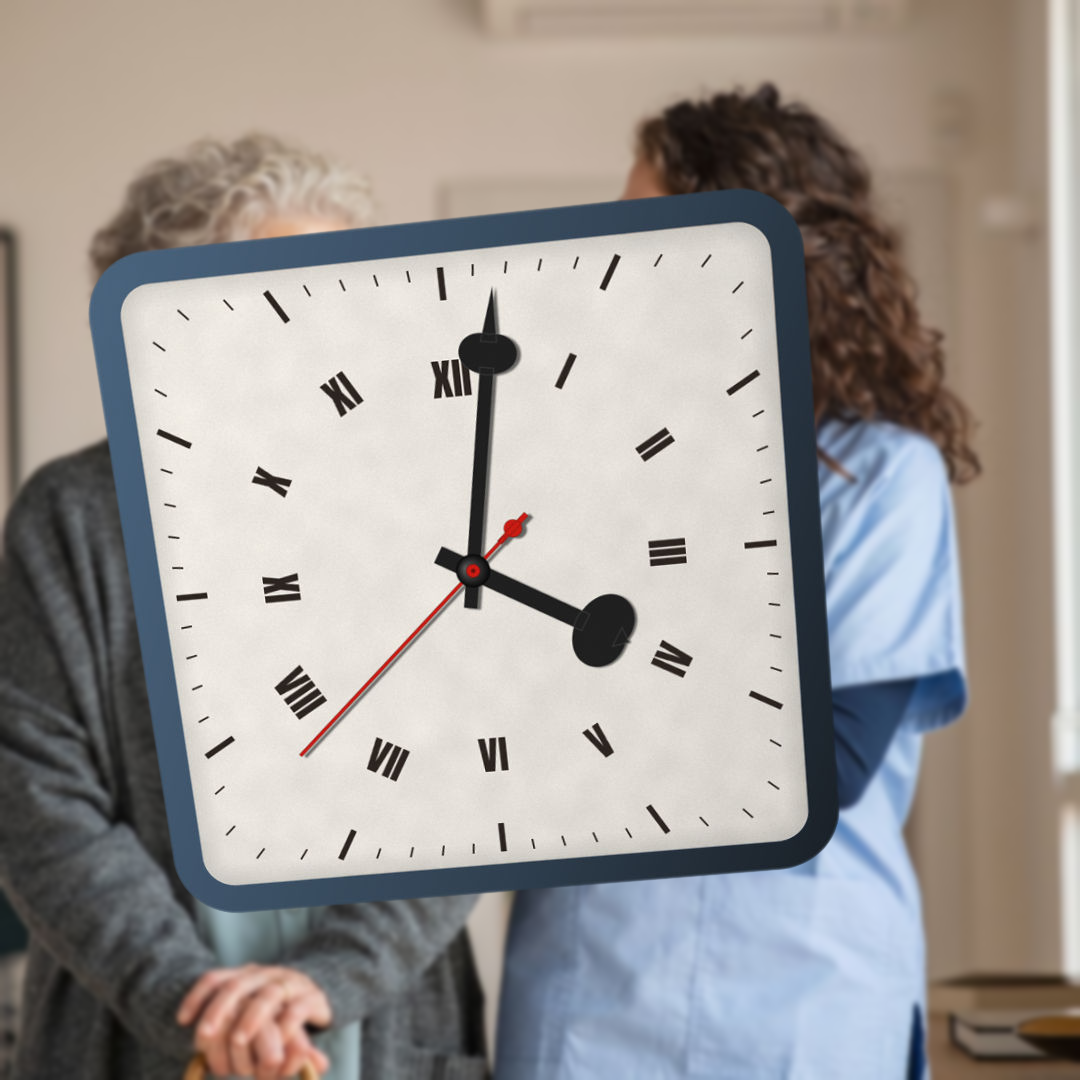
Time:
4:01:38
